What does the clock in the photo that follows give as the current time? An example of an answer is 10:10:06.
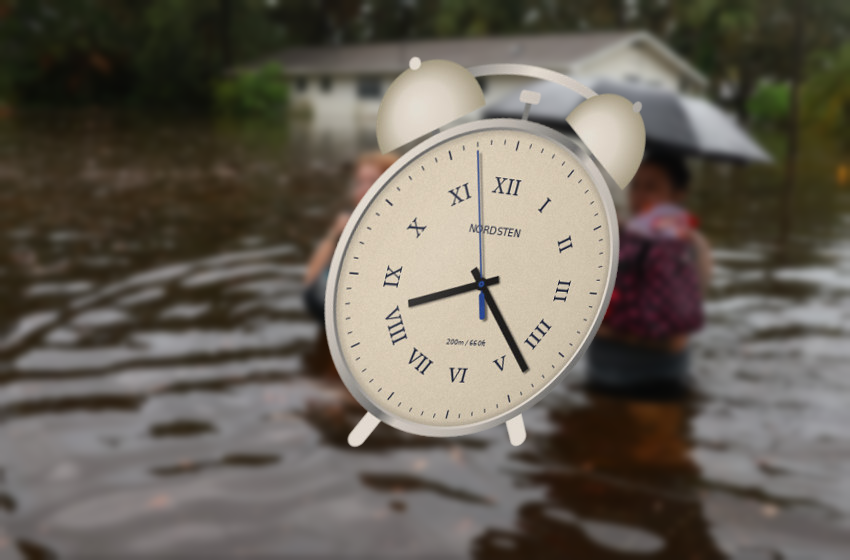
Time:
8:22:57
